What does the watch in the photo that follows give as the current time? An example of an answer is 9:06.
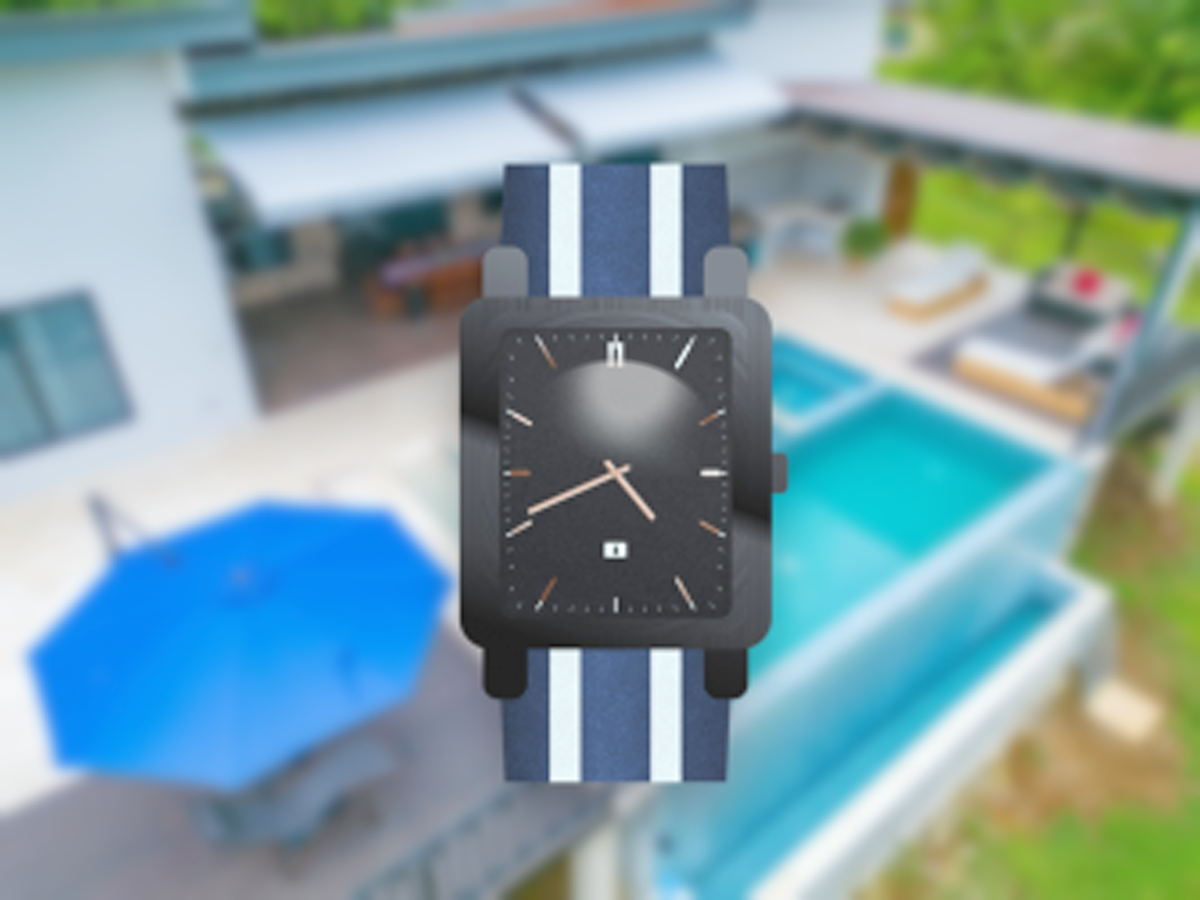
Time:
4:41
